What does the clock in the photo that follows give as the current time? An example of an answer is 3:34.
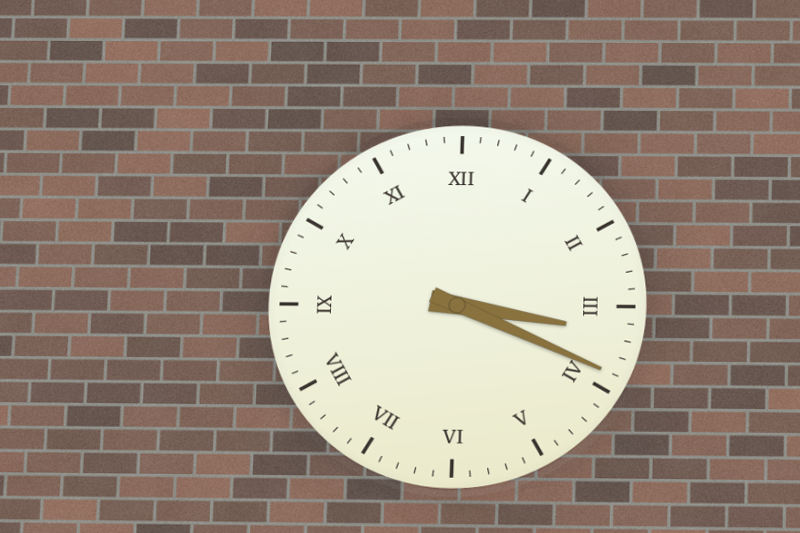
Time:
3:19
